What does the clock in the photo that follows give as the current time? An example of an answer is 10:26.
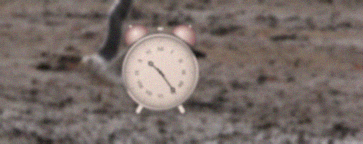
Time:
10:24
